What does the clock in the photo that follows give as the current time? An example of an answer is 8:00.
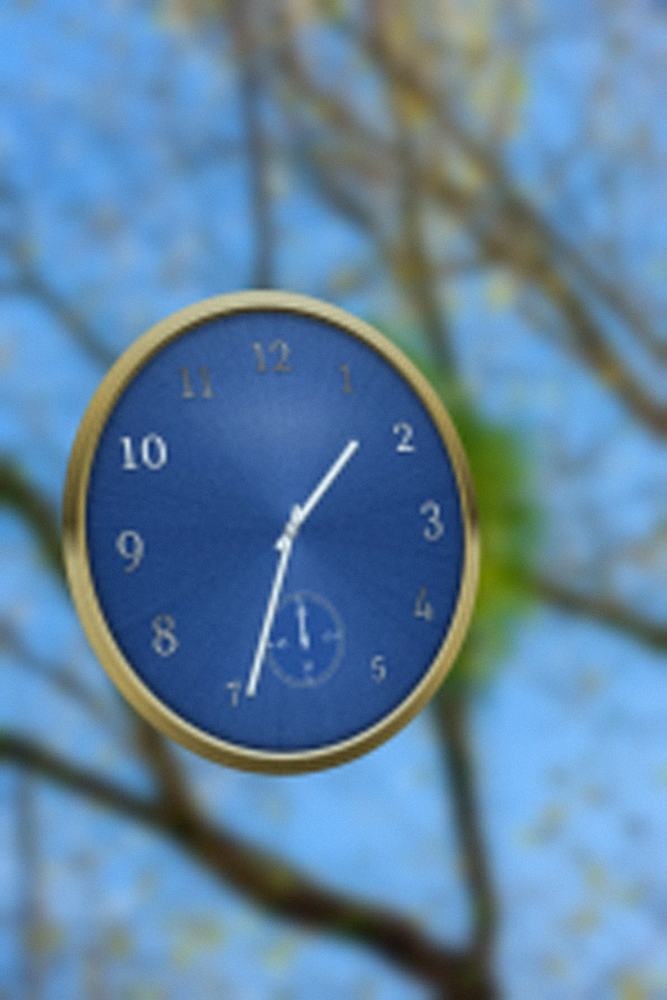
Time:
1:34
